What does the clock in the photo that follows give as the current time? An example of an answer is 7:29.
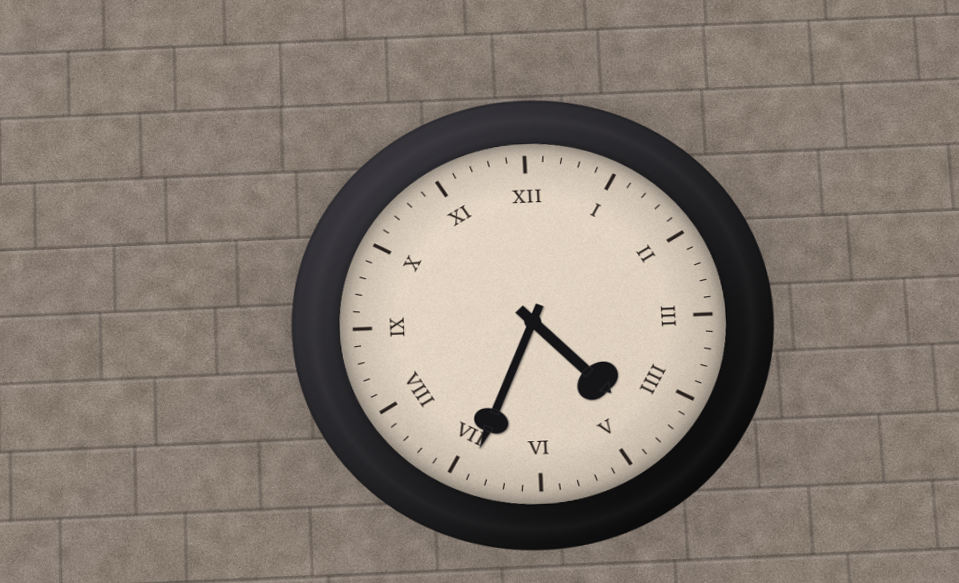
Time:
4:34
